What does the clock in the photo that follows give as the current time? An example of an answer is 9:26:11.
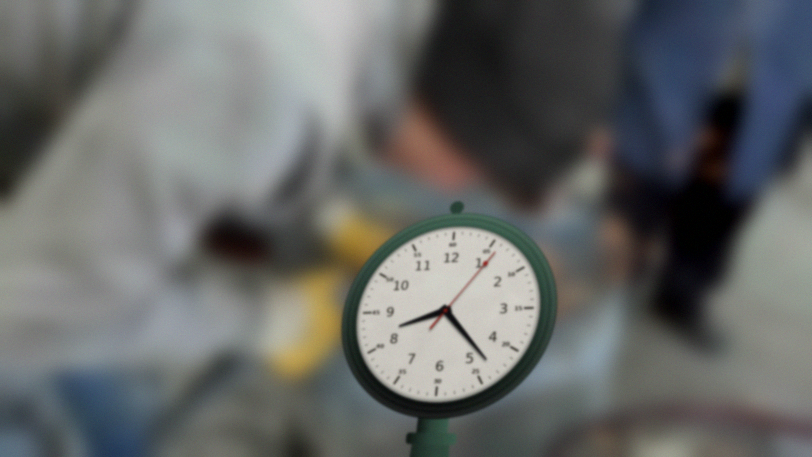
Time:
8:23:06
